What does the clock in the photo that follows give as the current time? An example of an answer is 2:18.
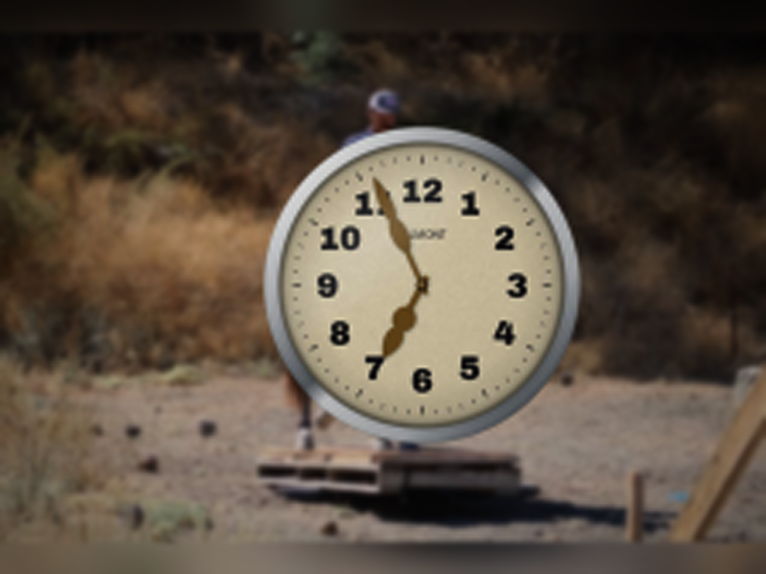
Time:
6:56
